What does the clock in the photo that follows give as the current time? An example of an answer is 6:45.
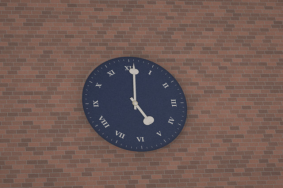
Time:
5:01
